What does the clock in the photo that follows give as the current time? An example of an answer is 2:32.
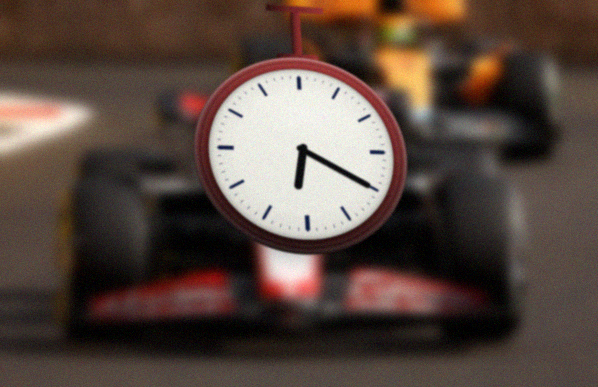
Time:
6:20
